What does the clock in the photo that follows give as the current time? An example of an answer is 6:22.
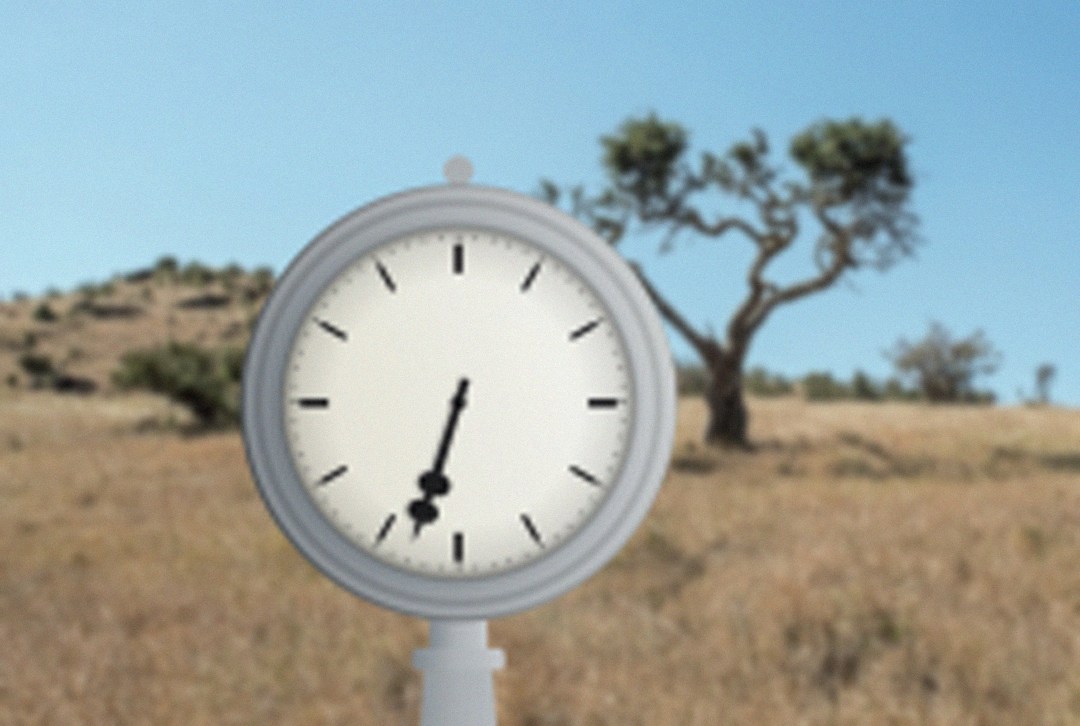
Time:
6:33
